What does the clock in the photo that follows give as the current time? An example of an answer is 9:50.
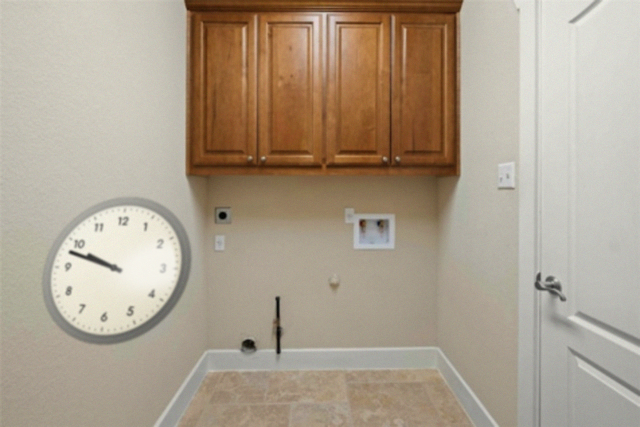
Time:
9:48
